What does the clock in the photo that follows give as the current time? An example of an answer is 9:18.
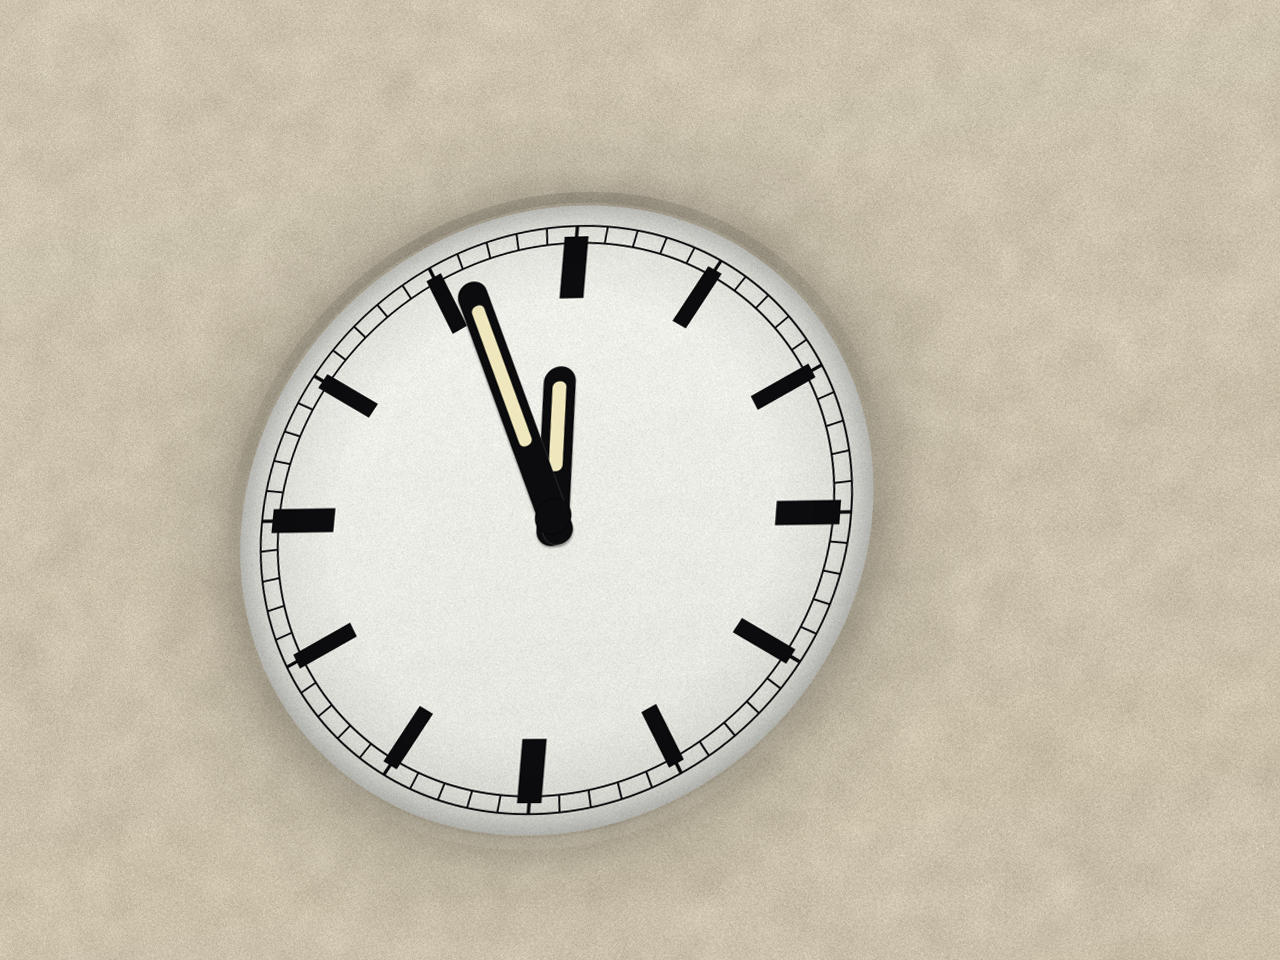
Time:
11:56
